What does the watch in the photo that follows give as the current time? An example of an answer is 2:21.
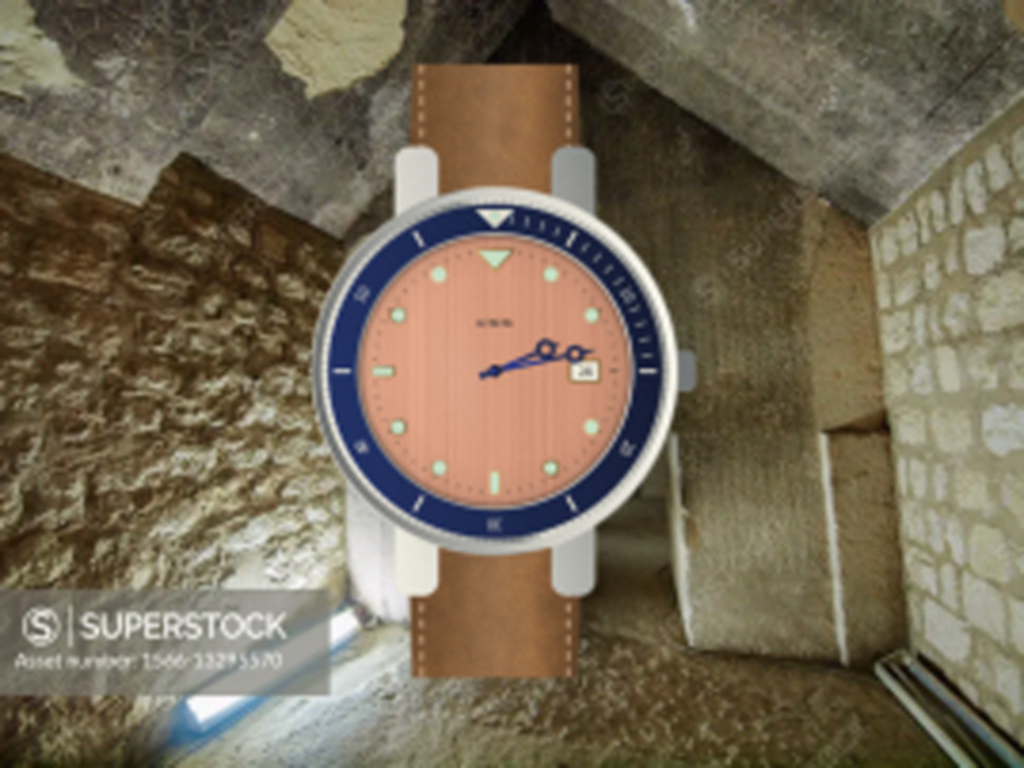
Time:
2:13
